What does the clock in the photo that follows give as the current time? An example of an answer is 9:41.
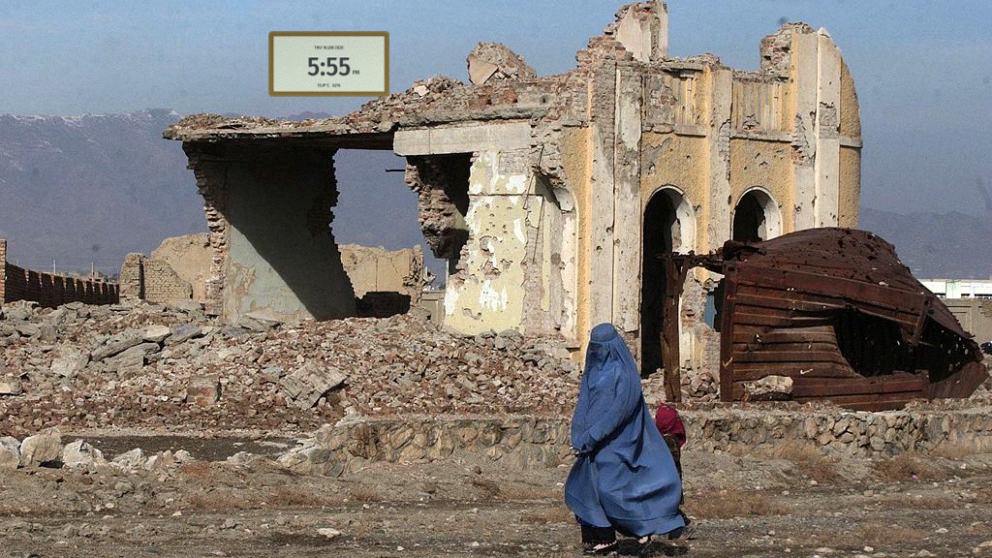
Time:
5:55
